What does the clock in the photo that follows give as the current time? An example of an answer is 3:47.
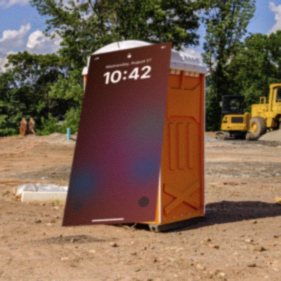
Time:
10:42
